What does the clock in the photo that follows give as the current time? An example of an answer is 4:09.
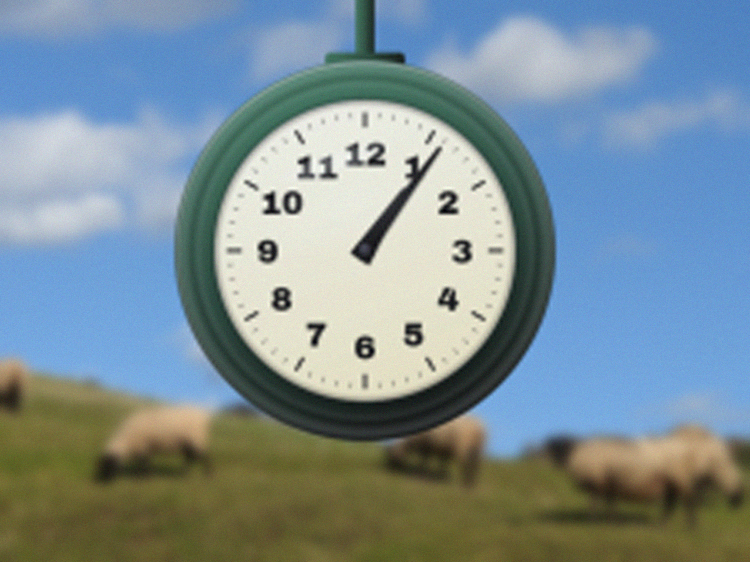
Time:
1:06
